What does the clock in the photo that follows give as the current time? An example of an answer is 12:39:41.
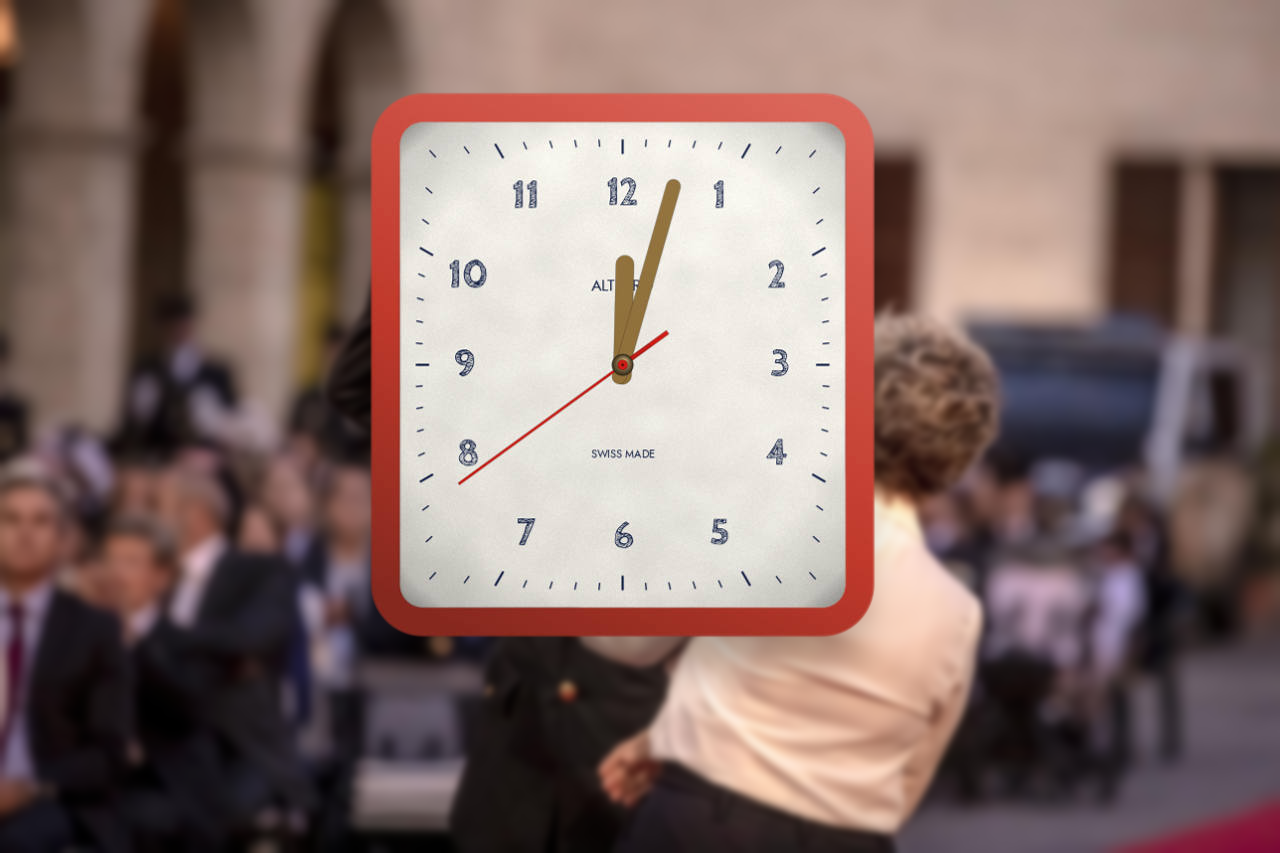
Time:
12:02:39
